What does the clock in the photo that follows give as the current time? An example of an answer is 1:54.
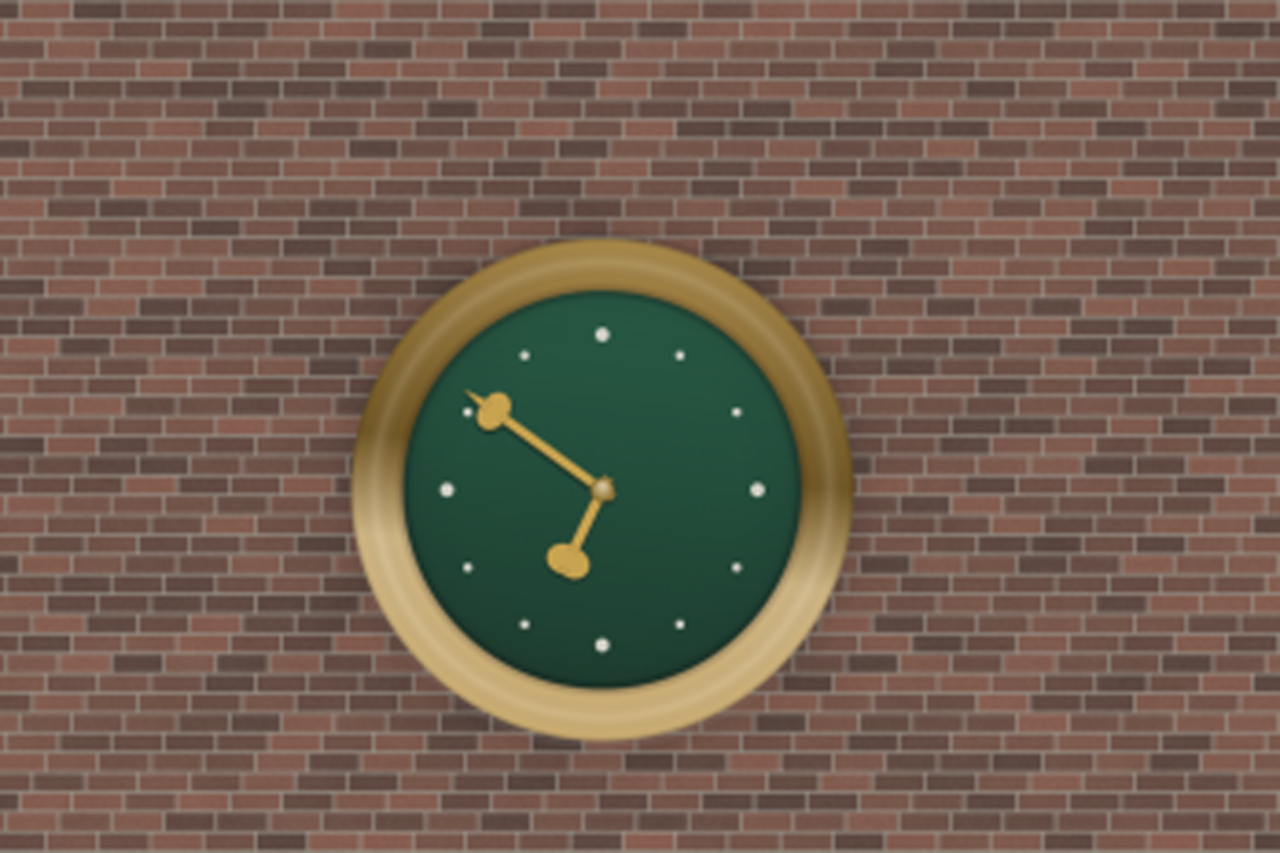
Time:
6:51
